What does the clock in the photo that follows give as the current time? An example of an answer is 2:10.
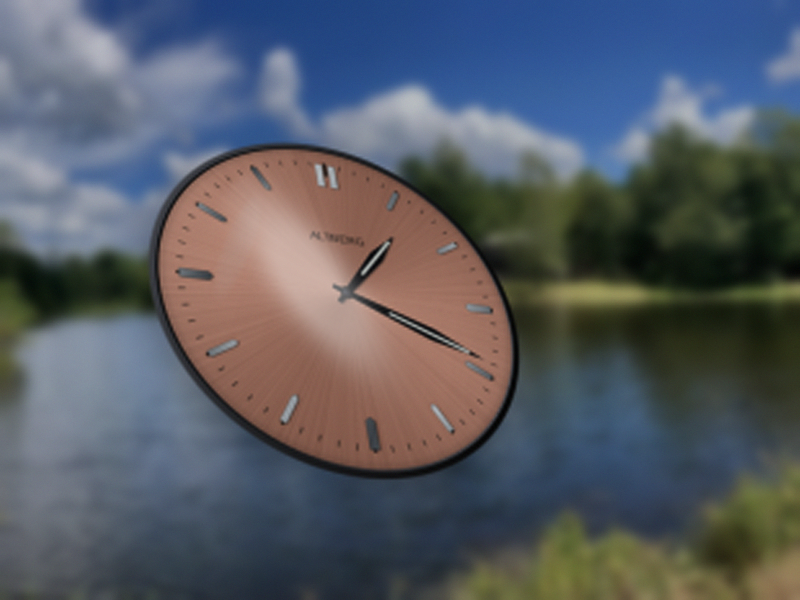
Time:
1:19
